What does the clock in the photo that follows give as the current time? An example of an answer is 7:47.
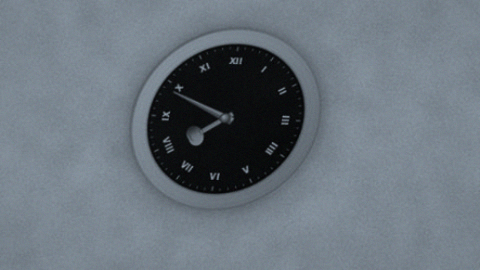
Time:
7:49
